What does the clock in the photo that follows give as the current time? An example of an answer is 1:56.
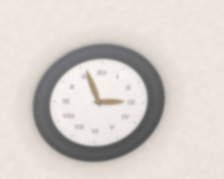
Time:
2:56
